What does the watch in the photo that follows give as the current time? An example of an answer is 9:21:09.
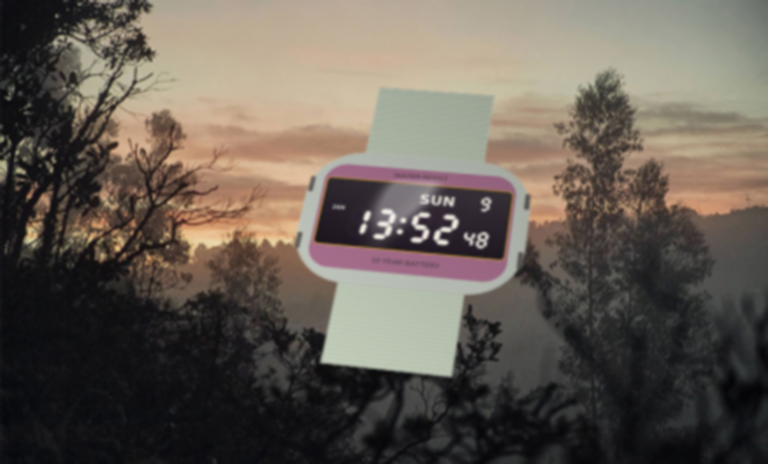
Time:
13:52:48
